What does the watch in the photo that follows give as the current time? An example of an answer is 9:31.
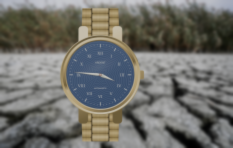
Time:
3:46
